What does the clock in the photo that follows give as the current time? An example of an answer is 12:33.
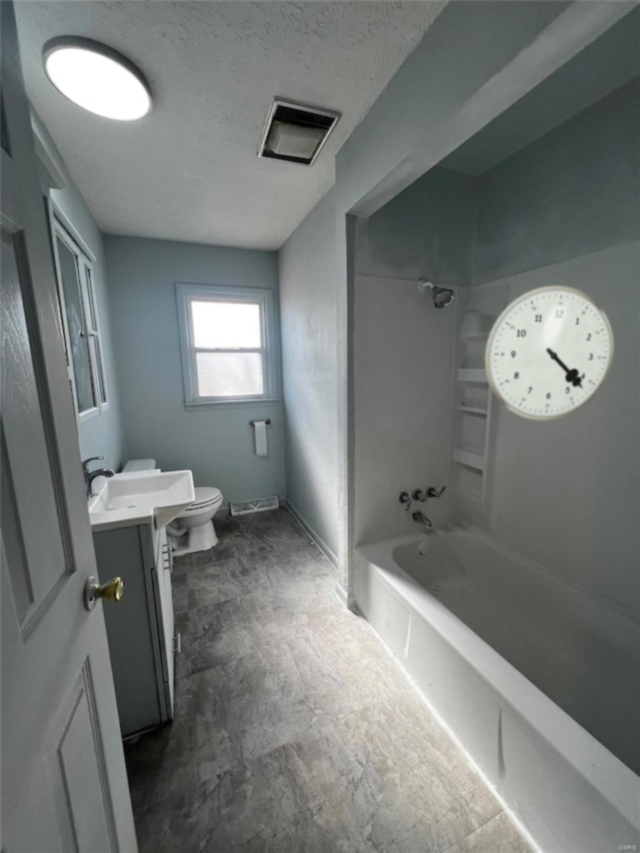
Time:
4:22
